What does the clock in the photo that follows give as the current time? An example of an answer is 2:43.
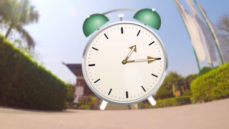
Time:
1:15
